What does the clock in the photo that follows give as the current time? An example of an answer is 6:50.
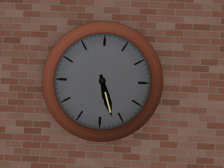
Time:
5:27
